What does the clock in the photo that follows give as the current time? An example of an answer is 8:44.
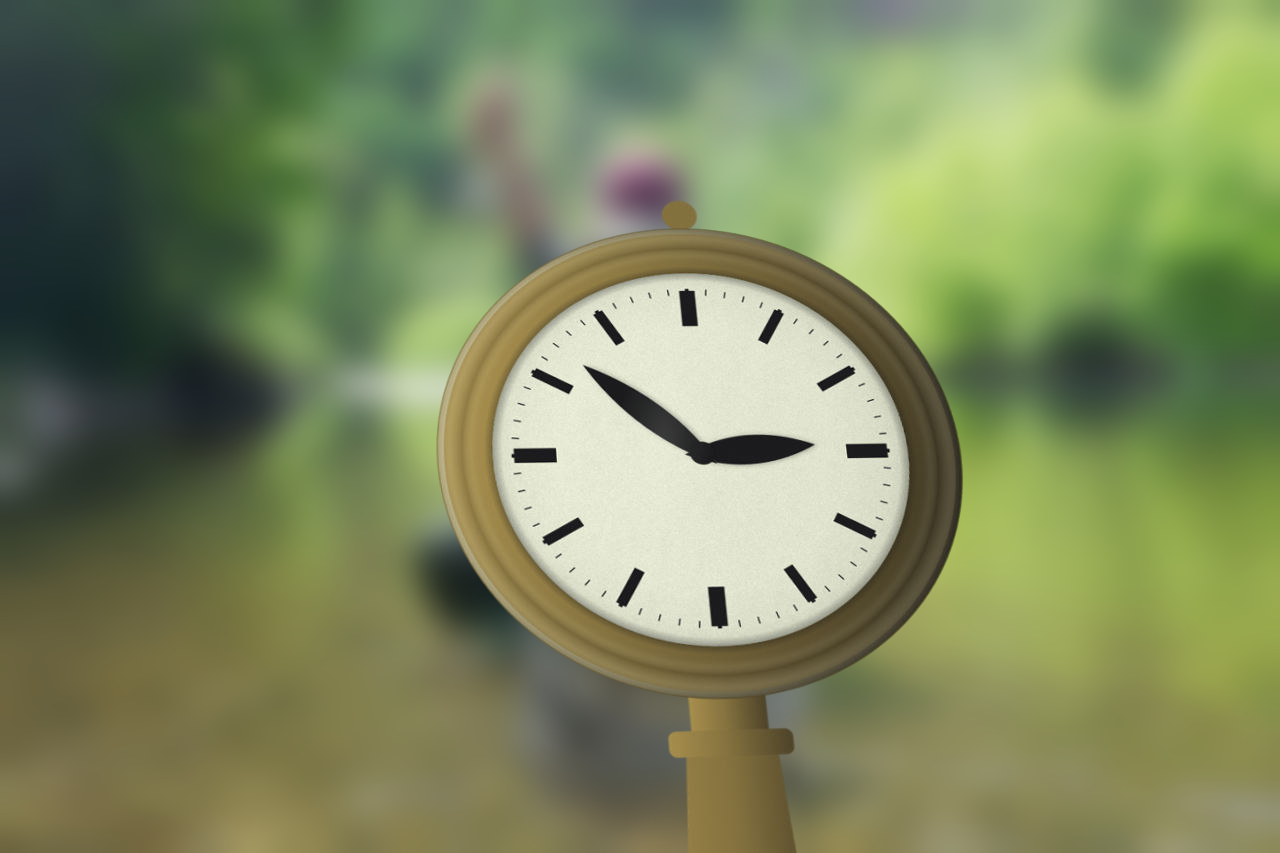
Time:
2:52
